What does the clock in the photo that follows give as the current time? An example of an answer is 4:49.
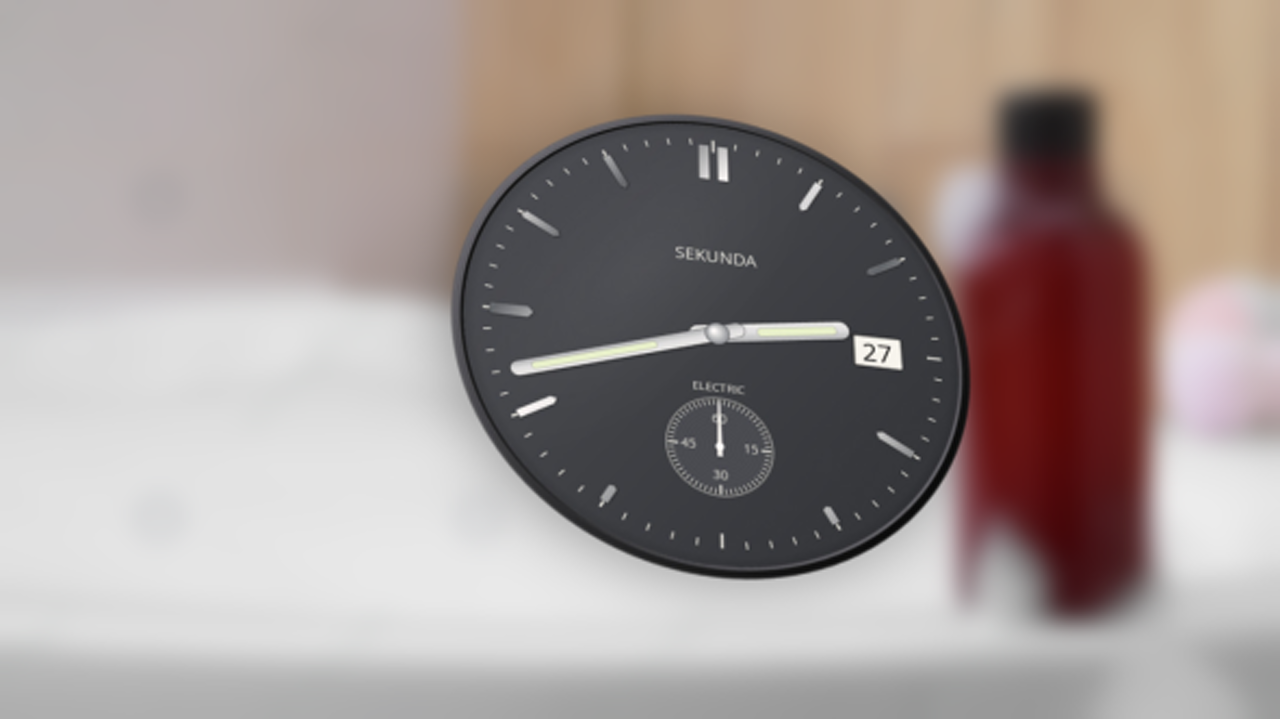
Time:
2:42
